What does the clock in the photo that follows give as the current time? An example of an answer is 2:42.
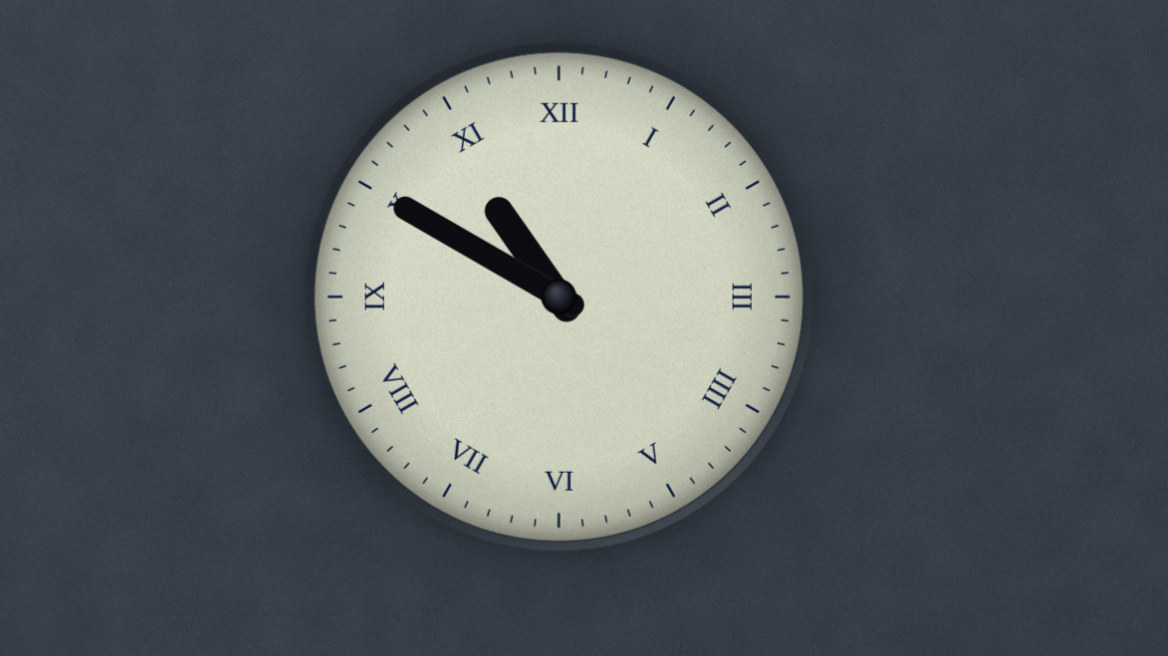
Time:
10:50
